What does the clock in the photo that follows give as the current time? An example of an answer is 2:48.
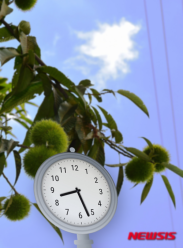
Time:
8:27
